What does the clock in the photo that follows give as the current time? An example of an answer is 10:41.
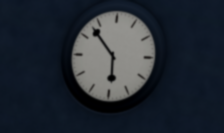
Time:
5:53
